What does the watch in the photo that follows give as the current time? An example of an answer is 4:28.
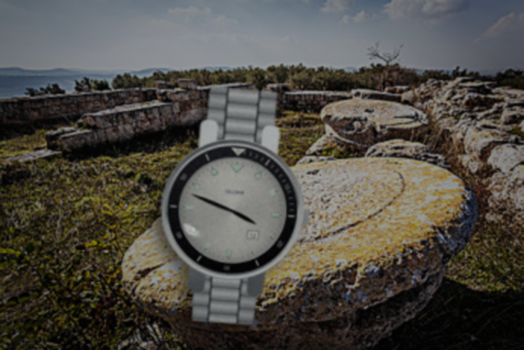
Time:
3:48
